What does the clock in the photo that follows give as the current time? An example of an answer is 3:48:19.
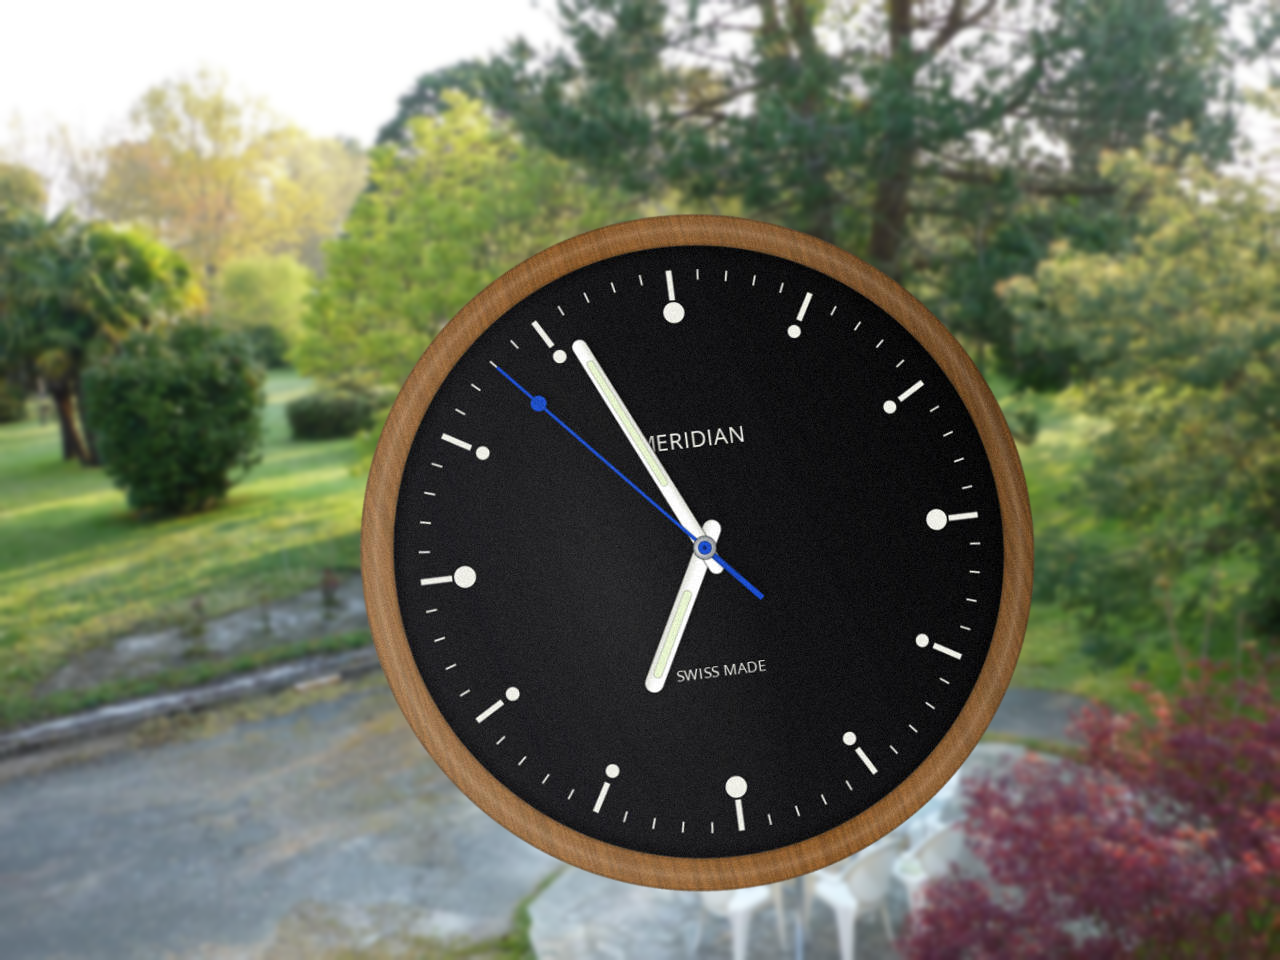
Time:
6:55:53
